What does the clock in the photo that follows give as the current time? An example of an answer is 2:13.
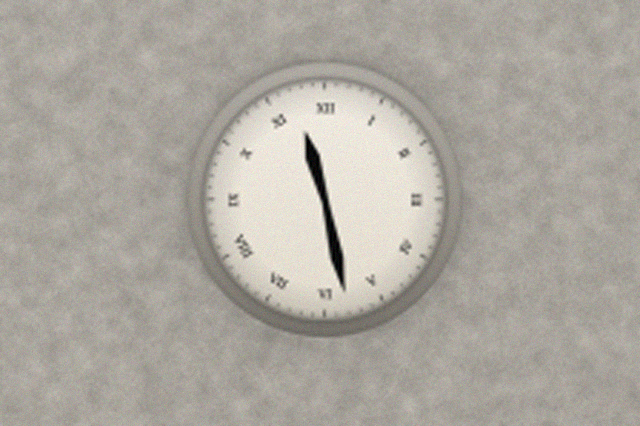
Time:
11:28
